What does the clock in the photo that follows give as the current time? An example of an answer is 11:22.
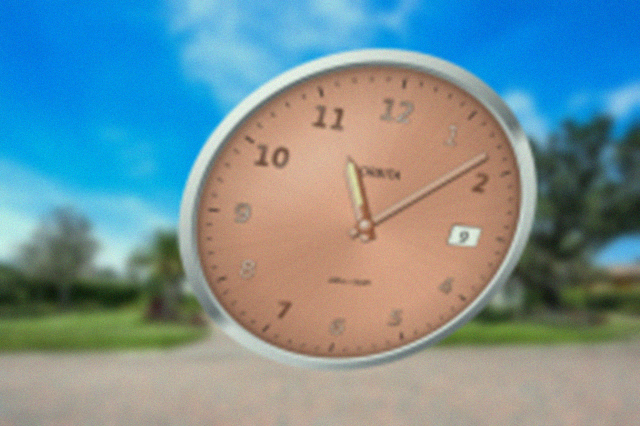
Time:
11:08
